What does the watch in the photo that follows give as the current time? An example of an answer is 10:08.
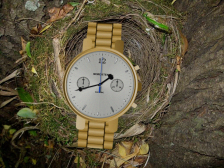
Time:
1:42
